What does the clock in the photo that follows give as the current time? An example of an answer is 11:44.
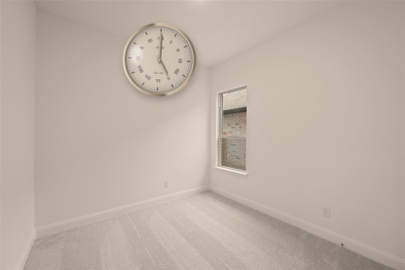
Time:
5:00
